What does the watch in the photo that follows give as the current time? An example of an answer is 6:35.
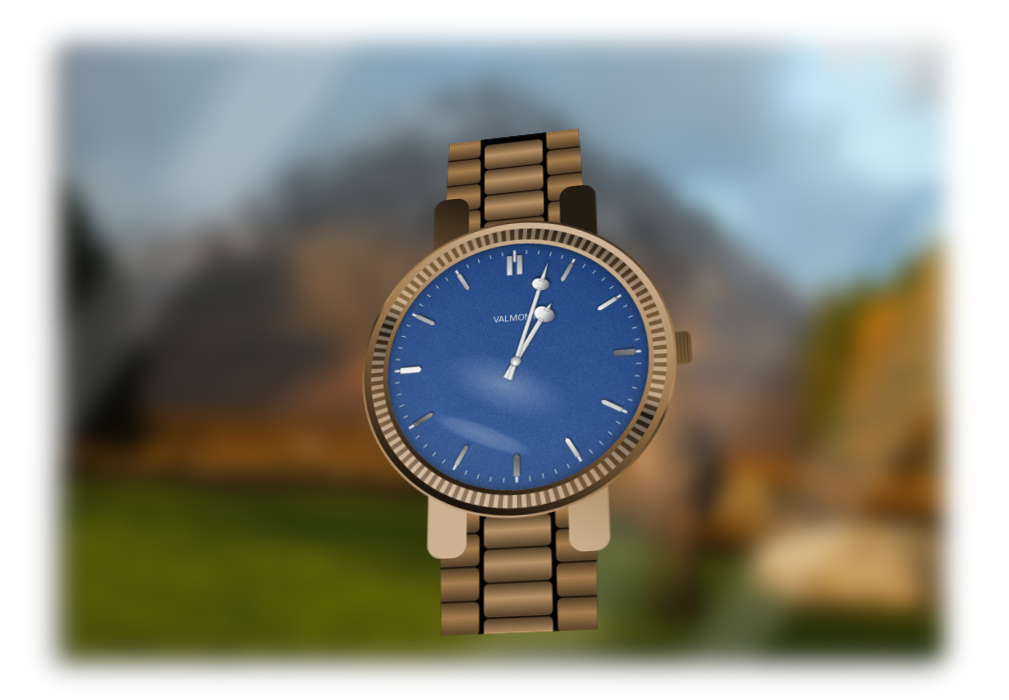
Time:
1:03
